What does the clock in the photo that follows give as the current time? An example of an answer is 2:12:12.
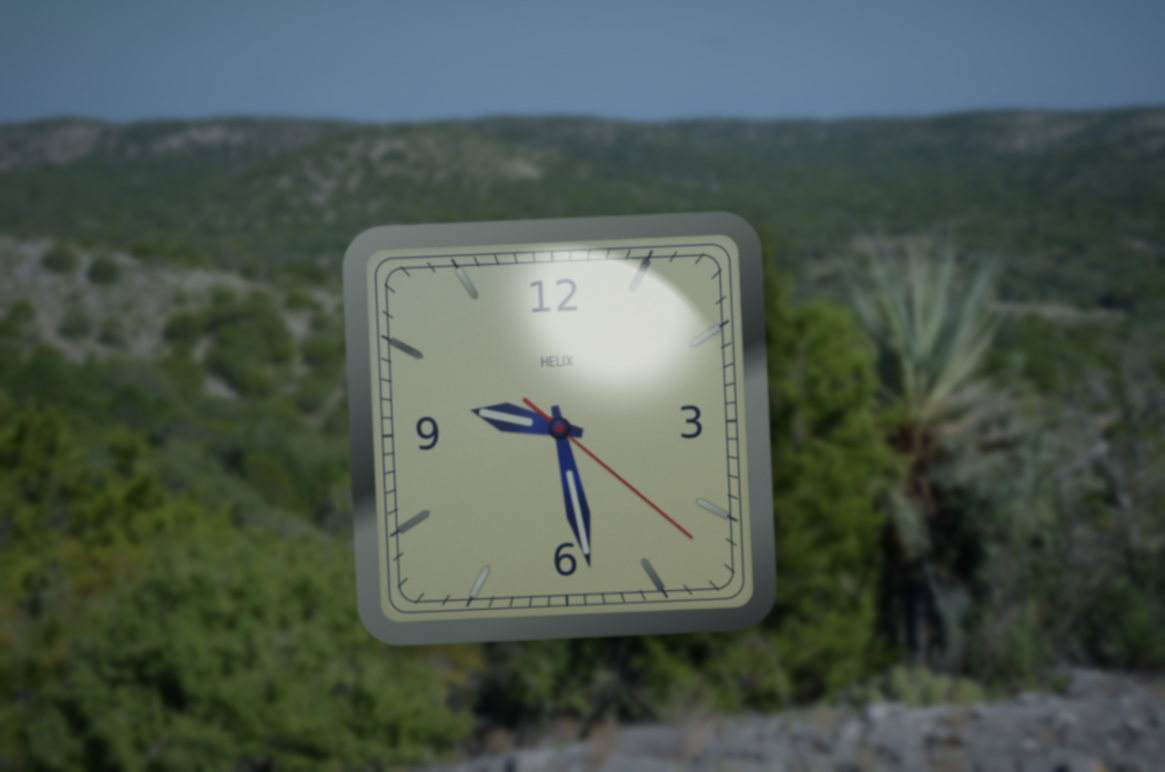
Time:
9:28:22
